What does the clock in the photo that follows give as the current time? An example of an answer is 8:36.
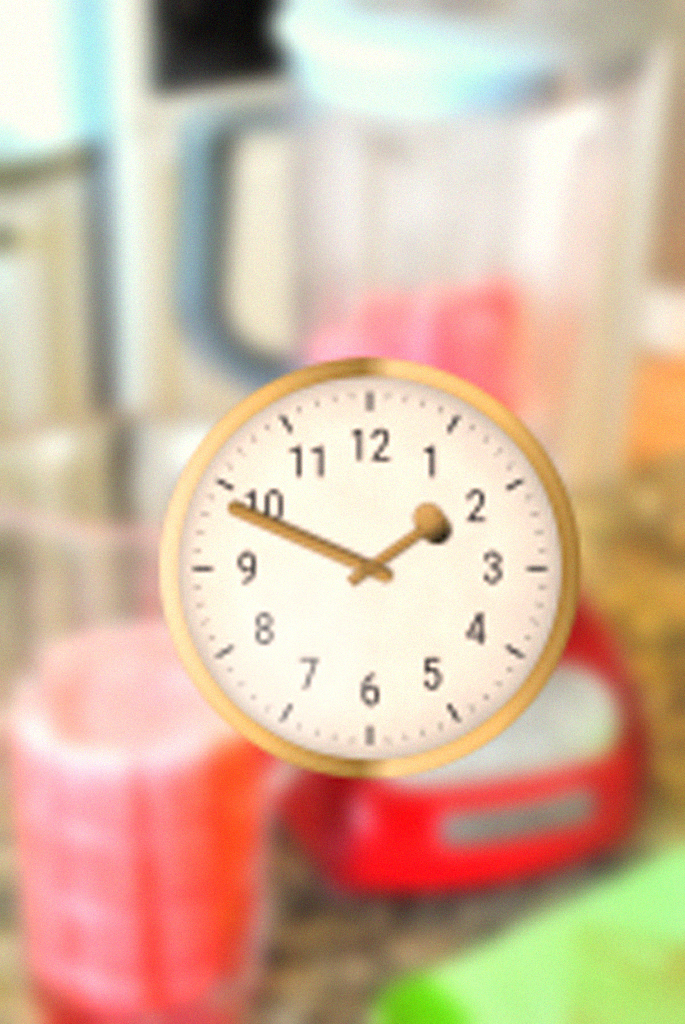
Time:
1:49
